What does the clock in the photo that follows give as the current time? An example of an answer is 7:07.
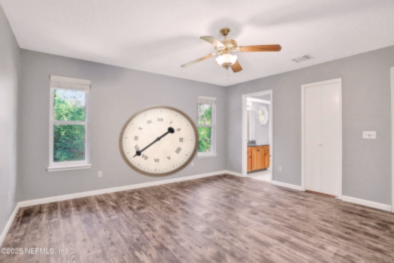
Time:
1:38
